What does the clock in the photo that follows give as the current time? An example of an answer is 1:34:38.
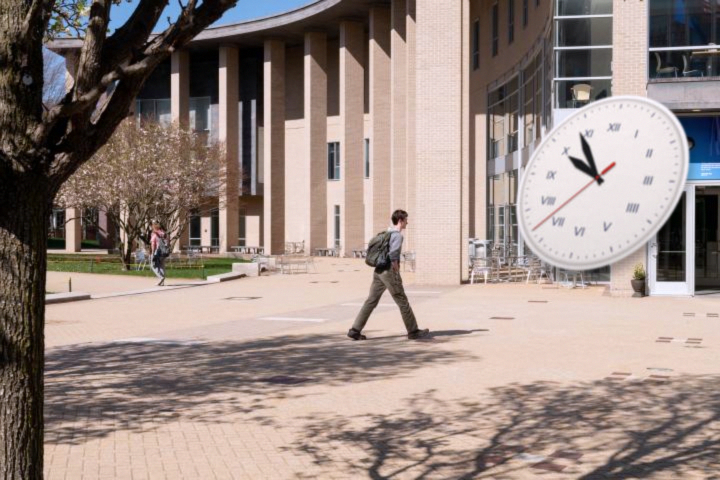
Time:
9:53:37
